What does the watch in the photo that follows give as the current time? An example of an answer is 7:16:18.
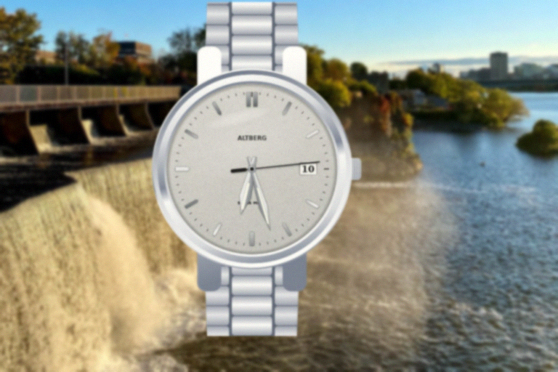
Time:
6:27:14
